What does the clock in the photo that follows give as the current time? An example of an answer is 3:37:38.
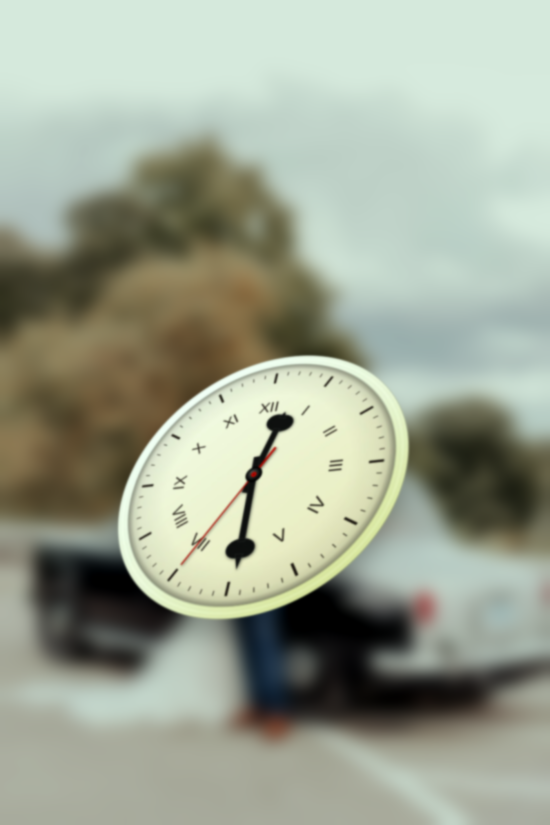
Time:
12:29:35
